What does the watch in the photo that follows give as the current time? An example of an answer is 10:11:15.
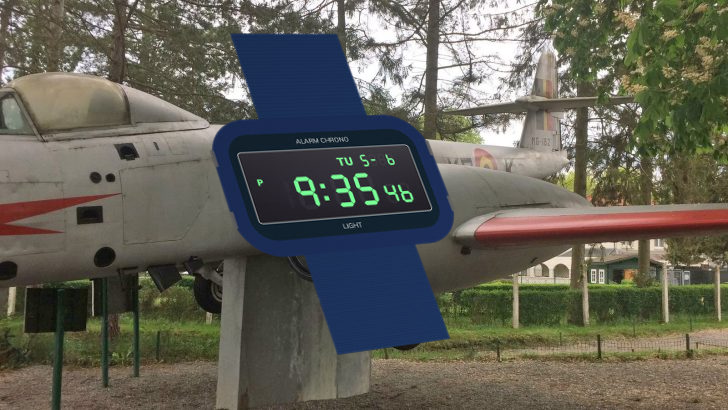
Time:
9:35:46
